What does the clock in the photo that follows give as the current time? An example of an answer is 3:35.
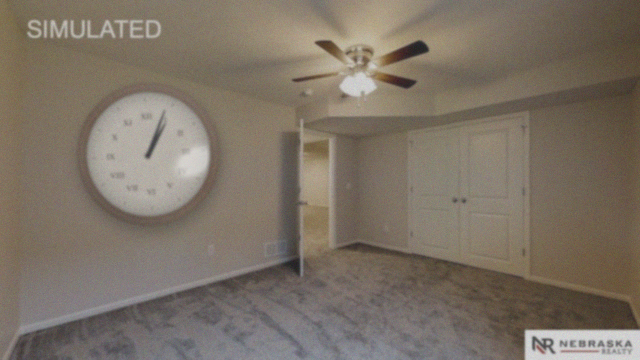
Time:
1:04
